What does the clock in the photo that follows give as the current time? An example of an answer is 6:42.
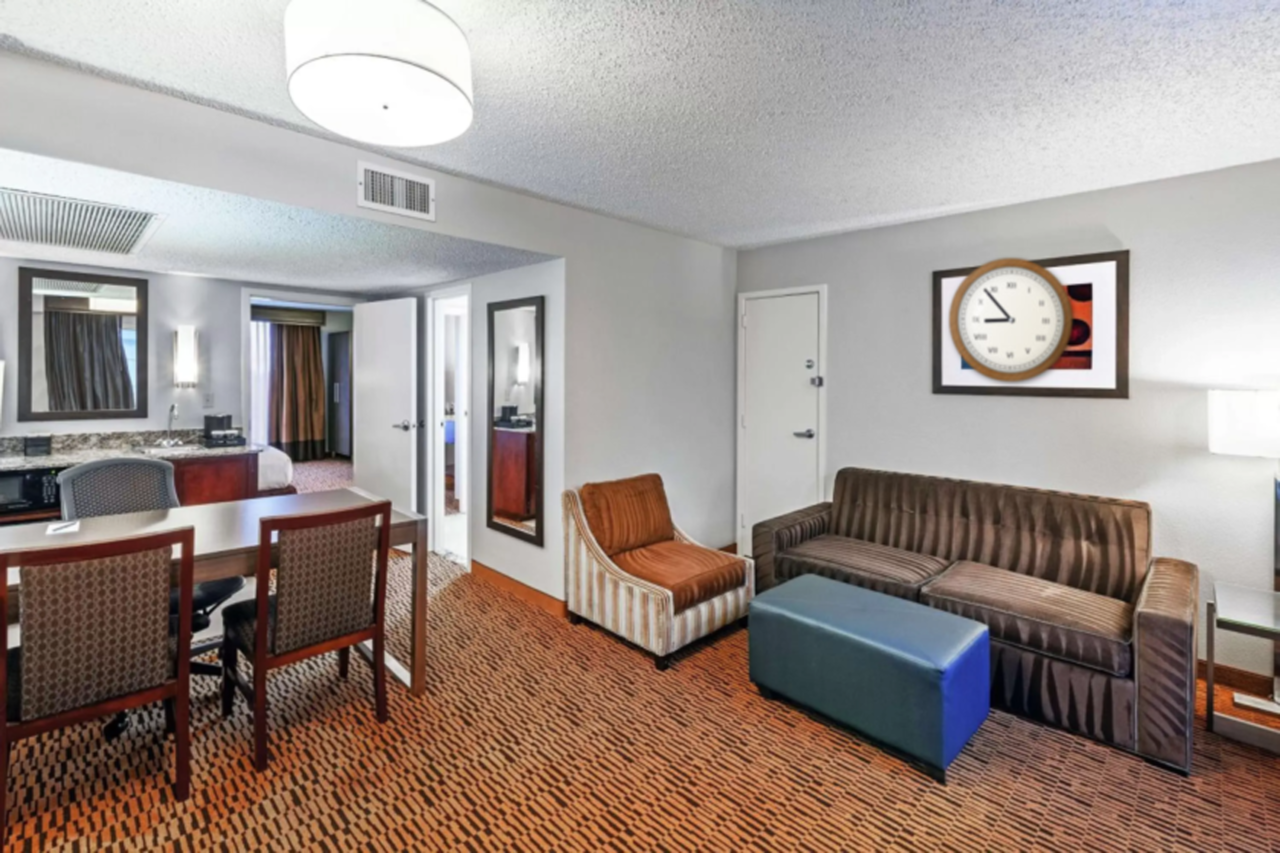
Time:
8:53
